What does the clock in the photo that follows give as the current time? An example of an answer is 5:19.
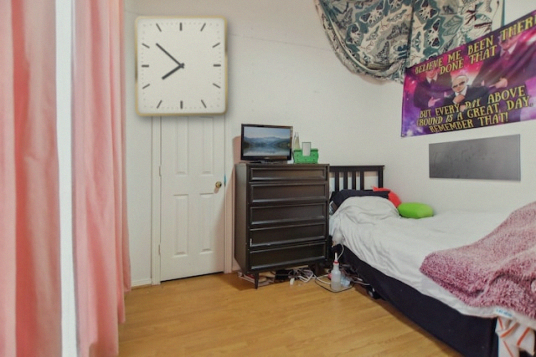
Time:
7:52
